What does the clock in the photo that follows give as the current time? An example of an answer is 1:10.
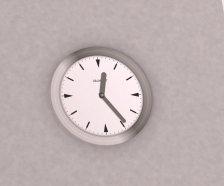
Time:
12:24
